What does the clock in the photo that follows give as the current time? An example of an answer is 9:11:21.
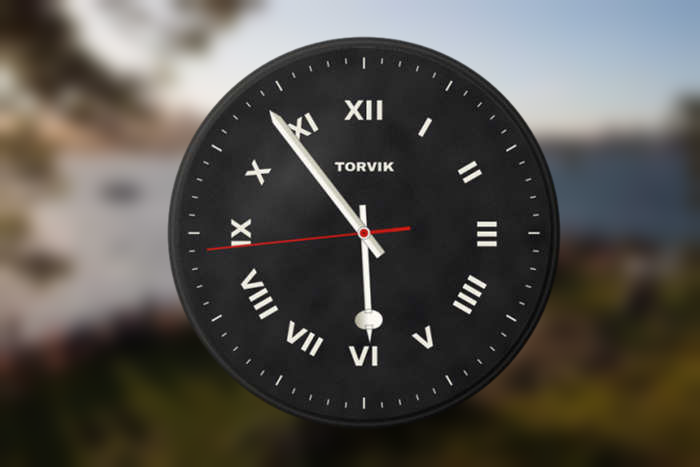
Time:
5:53:44
